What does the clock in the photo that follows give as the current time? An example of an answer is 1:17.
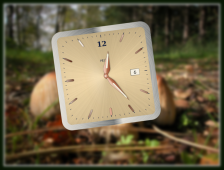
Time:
12:24
